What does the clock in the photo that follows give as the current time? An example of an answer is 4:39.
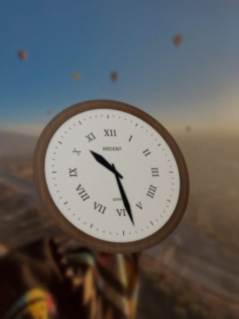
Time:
10:28
